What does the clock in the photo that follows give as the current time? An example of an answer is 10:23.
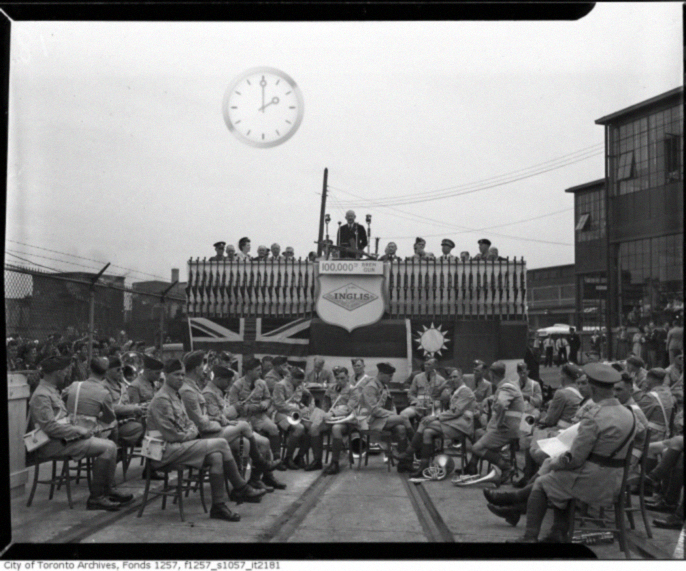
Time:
2:00
